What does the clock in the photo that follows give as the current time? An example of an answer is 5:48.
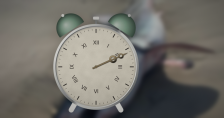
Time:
2:11
